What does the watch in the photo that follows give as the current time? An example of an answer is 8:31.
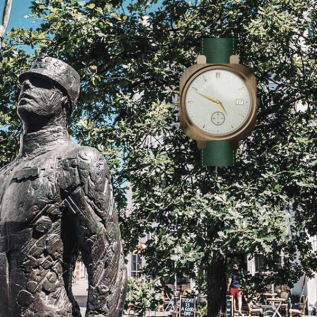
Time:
4:49
